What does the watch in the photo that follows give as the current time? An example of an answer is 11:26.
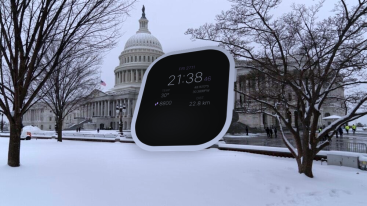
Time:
21:38
